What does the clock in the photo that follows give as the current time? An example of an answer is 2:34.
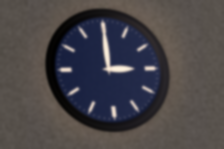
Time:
3:00
